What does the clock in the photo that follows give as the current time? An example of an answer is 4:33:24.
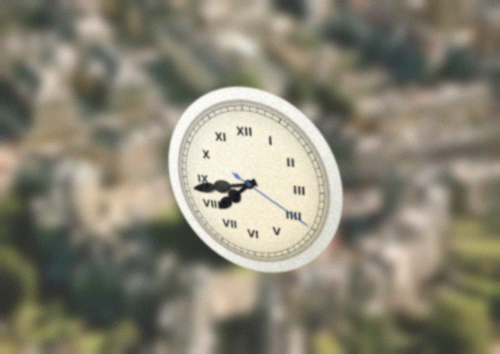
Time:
7:43:20
